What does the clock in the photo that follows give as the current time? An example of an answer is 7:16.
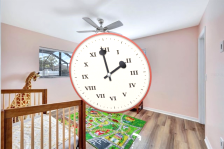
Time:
1:59
